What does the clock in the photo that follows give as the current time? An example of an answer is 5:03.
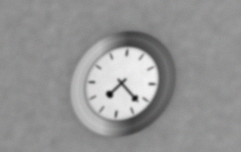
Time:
7:22
